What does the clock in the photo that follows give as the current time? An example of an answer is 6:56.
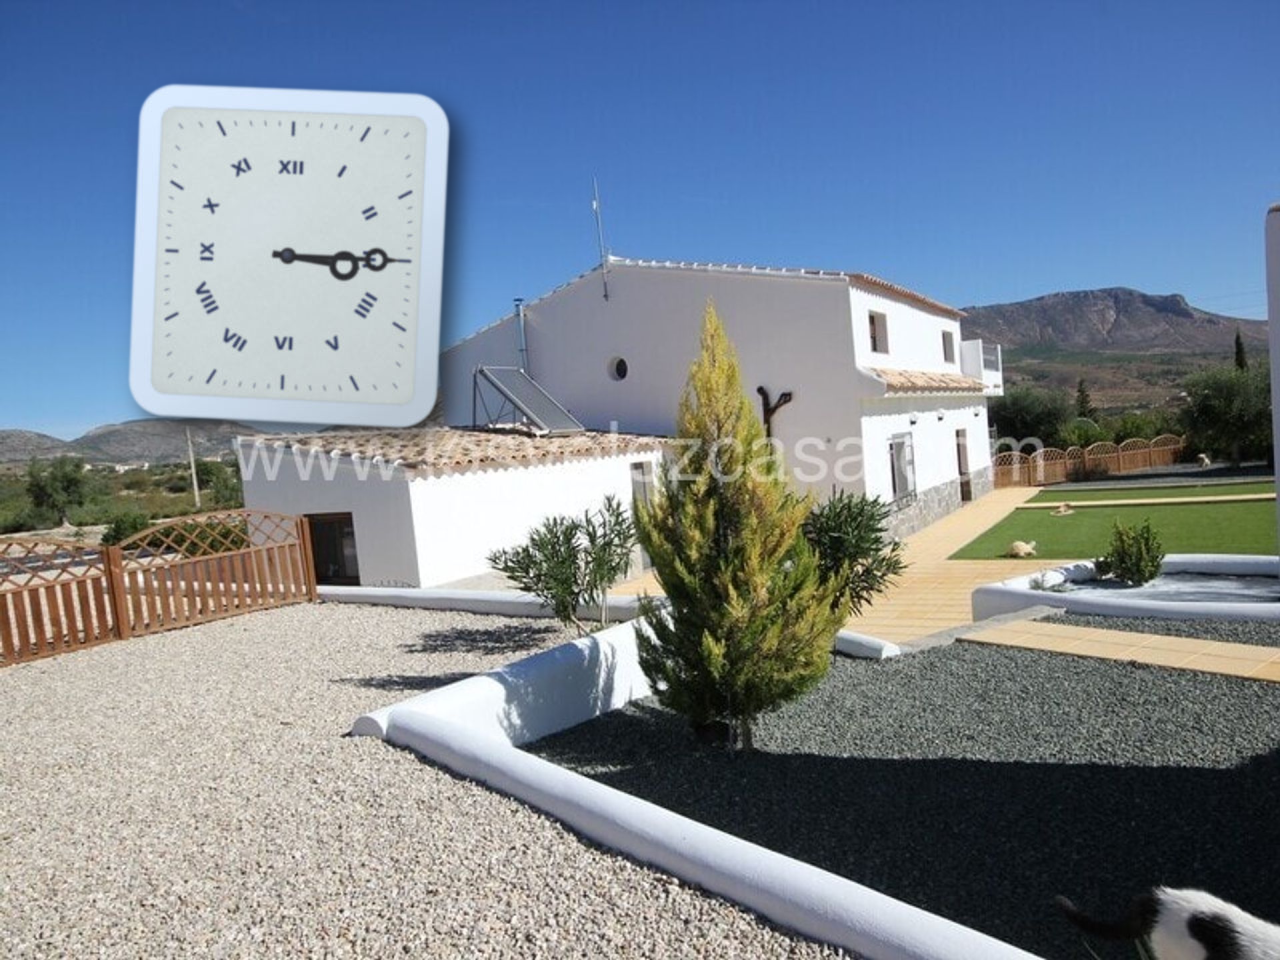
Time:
3:15
